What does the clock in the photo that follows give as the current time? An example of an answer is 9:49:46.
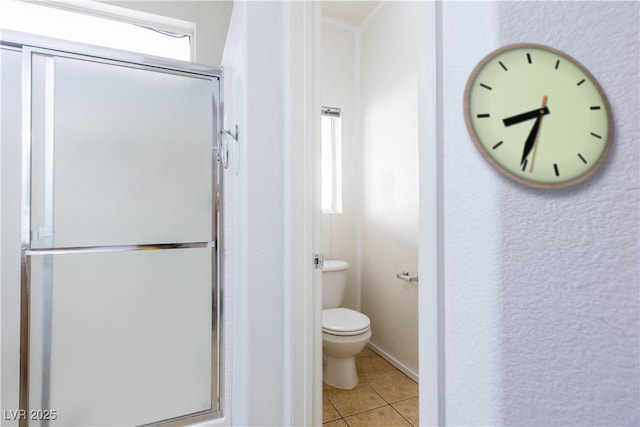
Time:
8:35:34
